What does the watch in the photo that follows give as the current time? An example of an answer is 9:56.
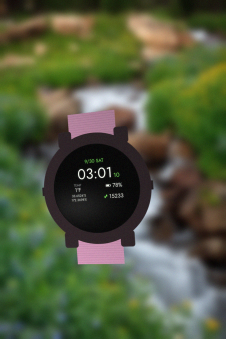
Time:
3:01
